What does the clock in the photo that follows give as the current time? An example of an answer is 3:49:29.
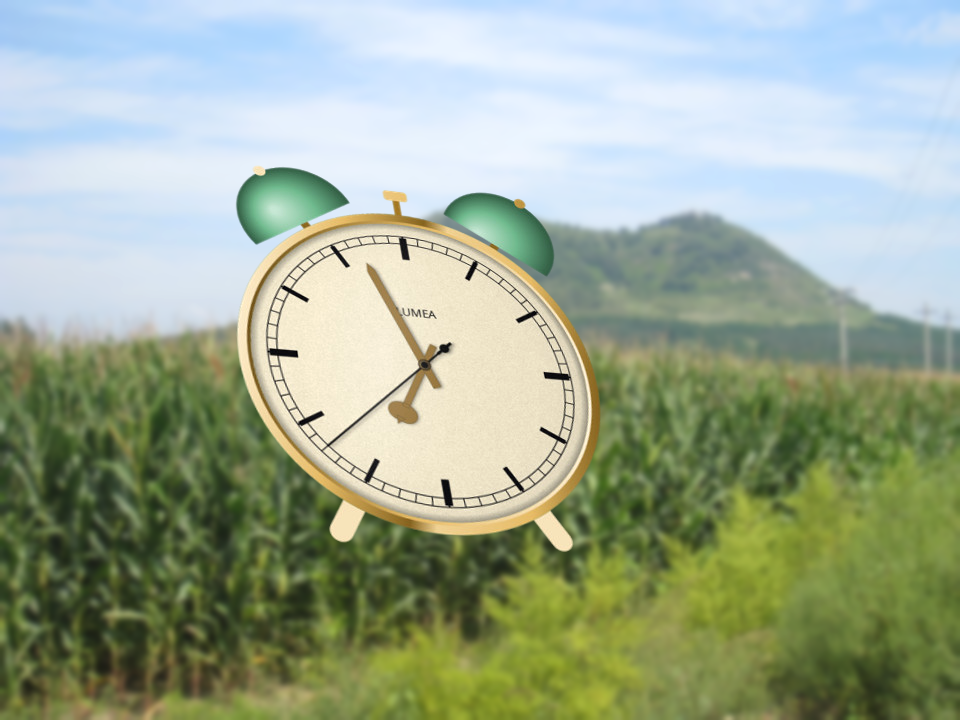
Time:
6:56:38
